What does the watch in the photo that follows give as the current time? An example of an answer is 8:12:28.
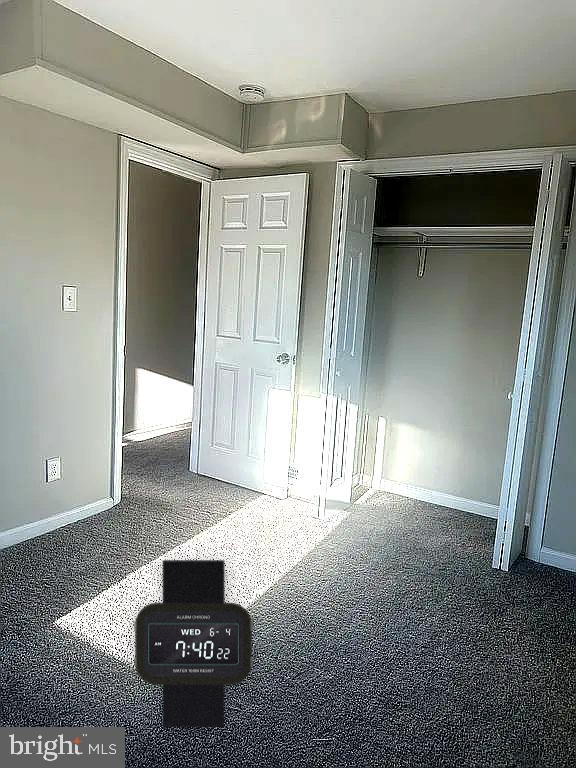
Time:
7:40:22
